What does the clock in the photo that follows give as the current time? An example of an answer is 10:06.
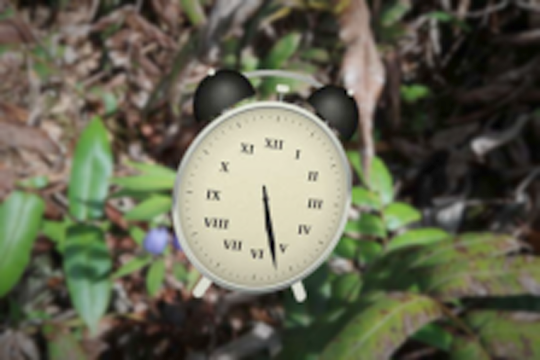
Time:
5:27
